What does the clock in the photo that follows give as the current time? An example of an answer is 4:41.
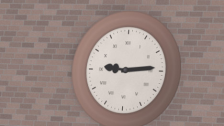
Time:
9:14
